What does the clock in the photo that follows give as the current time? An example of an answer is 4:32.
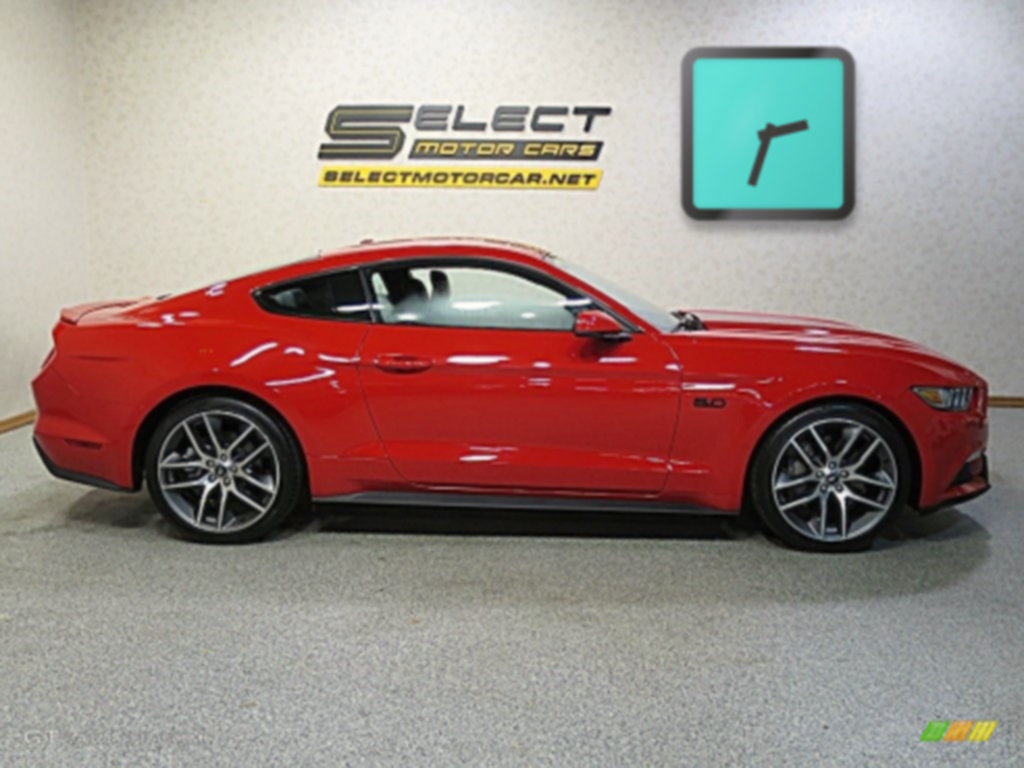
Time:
2:33
